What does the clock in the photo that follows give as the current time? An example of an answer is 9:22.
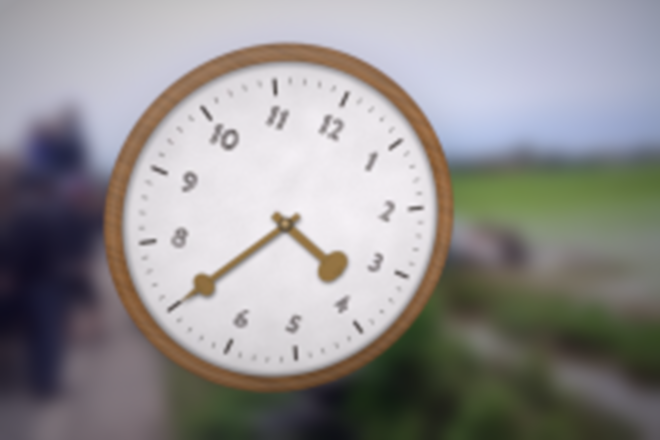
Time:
3:35
